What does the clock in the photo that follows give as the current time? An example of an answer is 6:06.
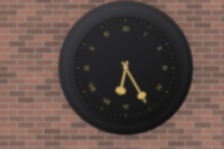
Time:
6:25
